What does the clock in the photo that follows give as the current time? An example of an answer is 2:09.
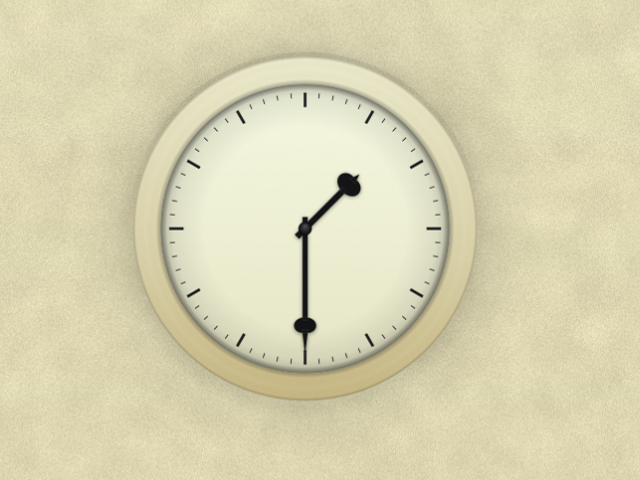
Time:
1:30
